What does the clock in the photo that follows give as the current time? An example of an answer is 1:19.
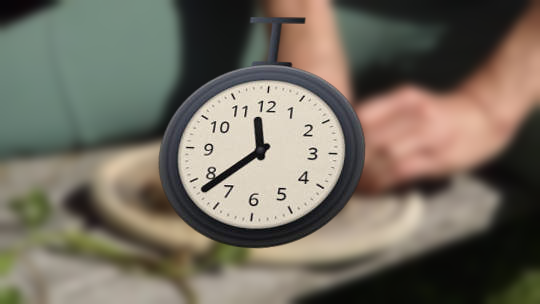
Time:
11:38
